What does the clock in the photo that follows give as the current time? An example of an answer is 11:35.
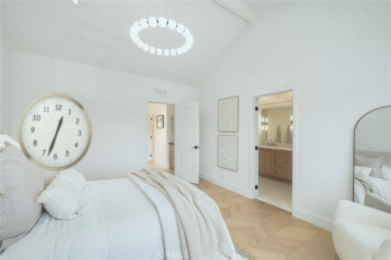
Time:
12:33
